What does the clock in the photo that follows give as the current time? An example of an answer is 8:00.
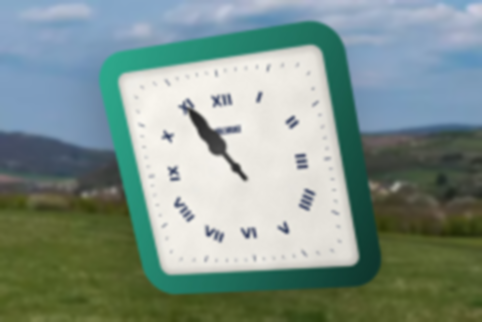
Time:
10:55
